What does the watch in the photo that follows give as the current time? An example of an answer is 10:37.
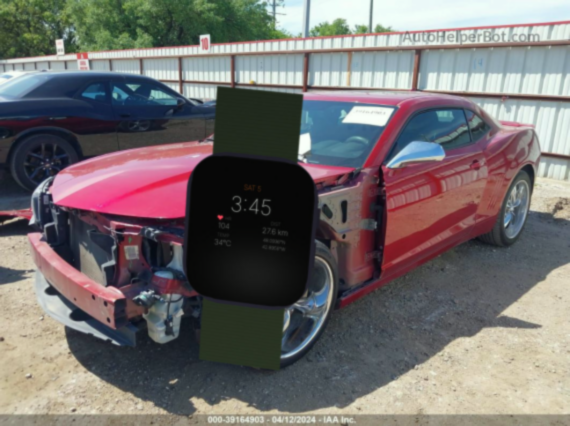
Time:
3:45
